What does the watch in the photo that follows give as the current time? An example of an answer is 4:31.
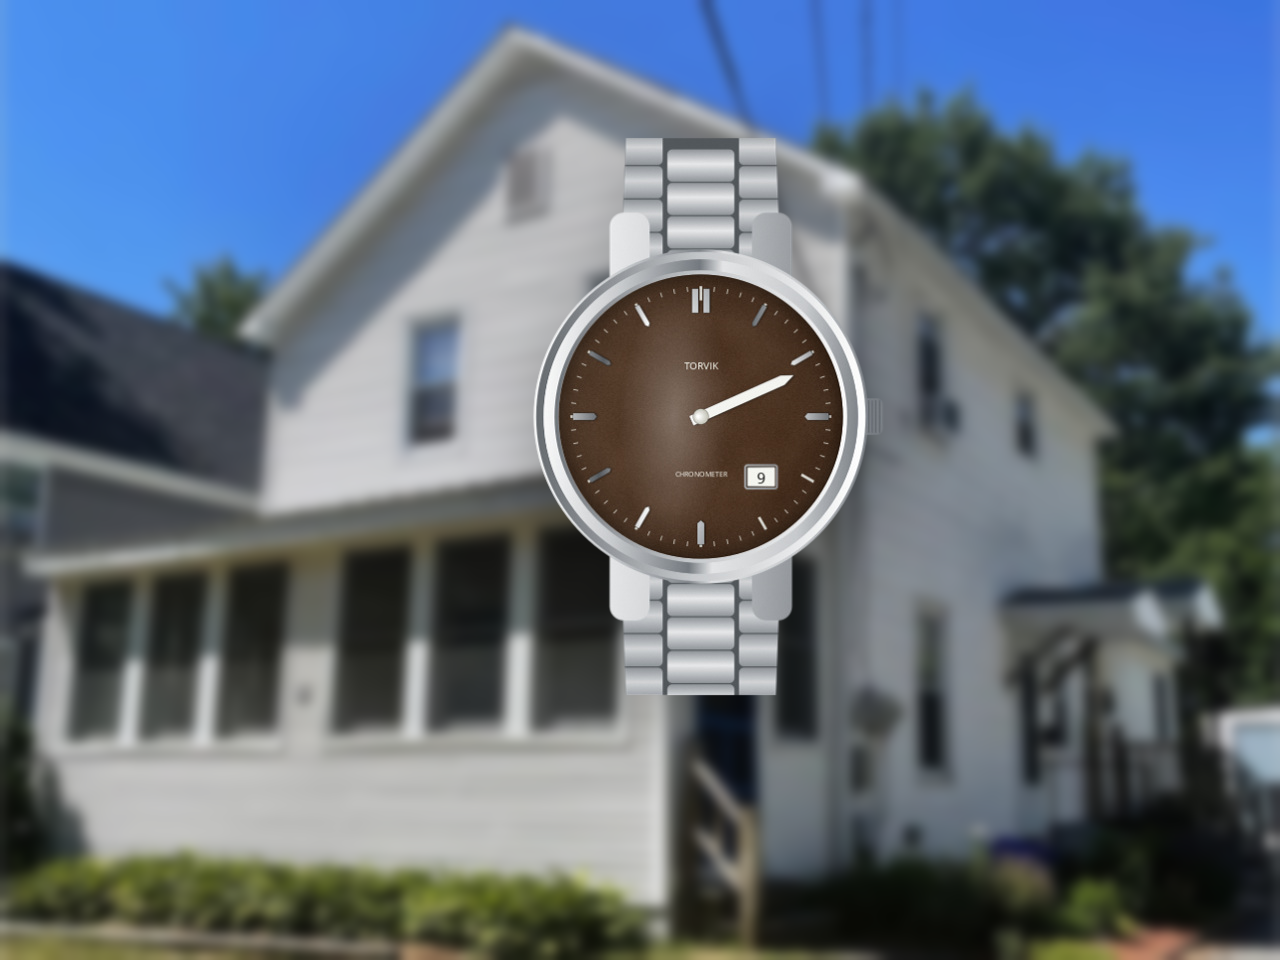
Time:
2:11
